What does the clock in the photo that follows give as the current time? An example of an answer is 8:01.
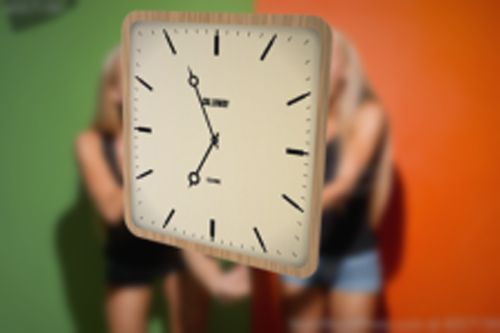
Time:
6:56
